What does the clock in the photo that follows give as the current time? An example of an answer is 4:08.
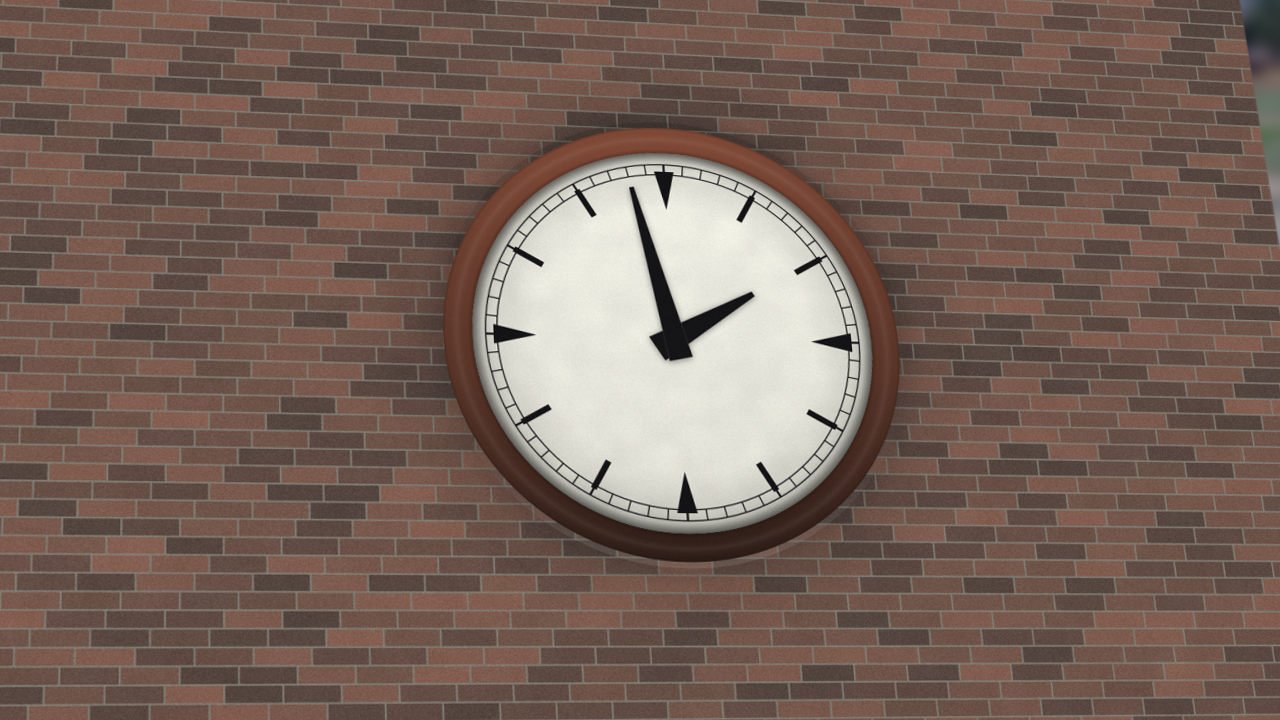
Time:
1:58
